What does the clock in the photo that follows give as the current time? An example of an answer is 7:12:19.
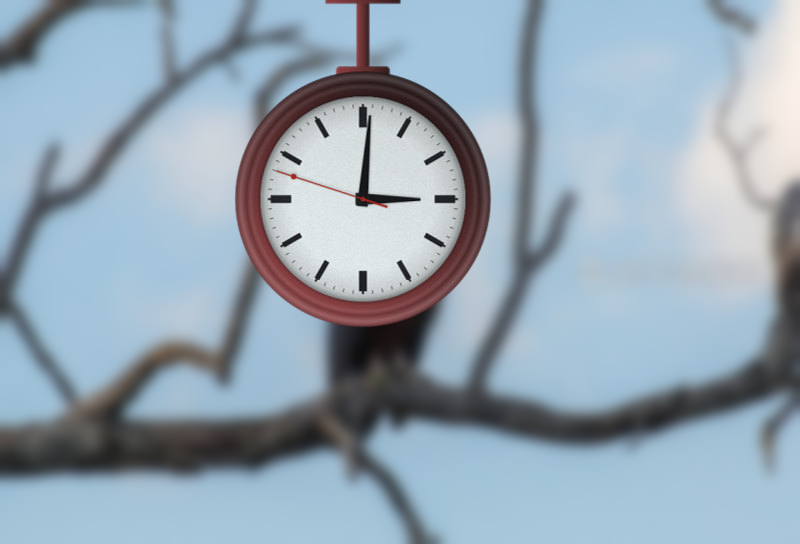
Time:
3:00:48
